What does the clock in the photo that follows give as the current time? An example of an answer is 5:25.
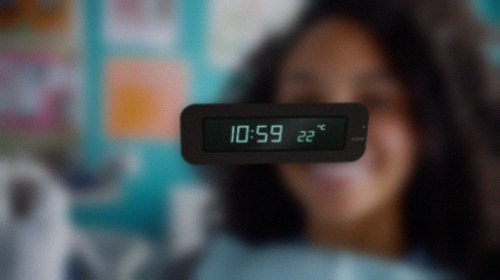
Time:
10:59
